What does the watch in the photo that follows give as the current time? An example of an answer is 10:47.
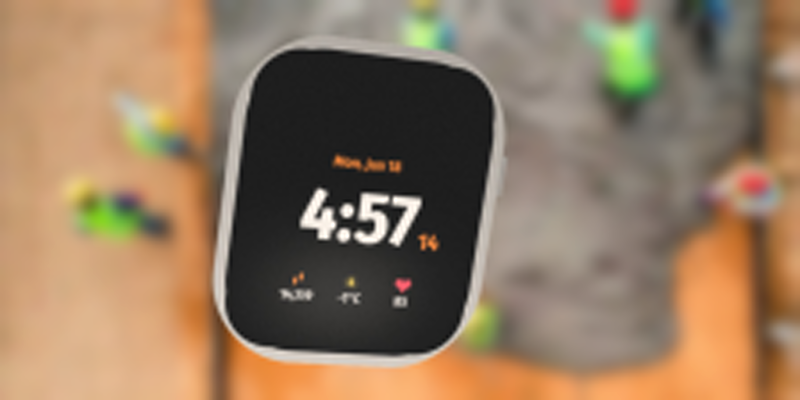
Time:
4:57
